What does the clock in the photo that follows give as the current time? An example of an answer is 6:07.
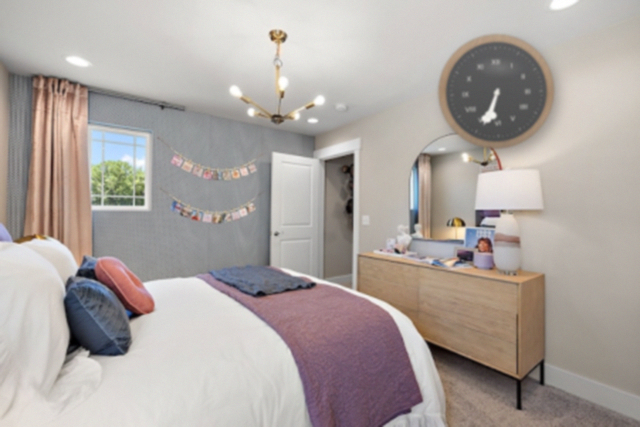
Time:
6:34
